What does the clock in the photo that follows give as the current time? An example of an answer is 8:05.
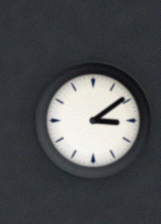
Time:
3:09
